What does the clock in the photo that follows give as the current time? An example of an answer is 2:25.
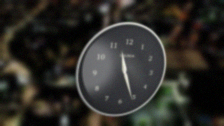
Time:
11:26
